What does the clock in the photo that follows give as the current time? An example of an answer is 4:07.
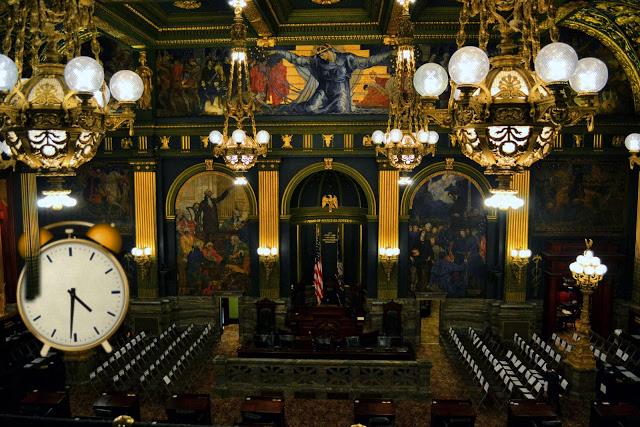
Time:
4:31
